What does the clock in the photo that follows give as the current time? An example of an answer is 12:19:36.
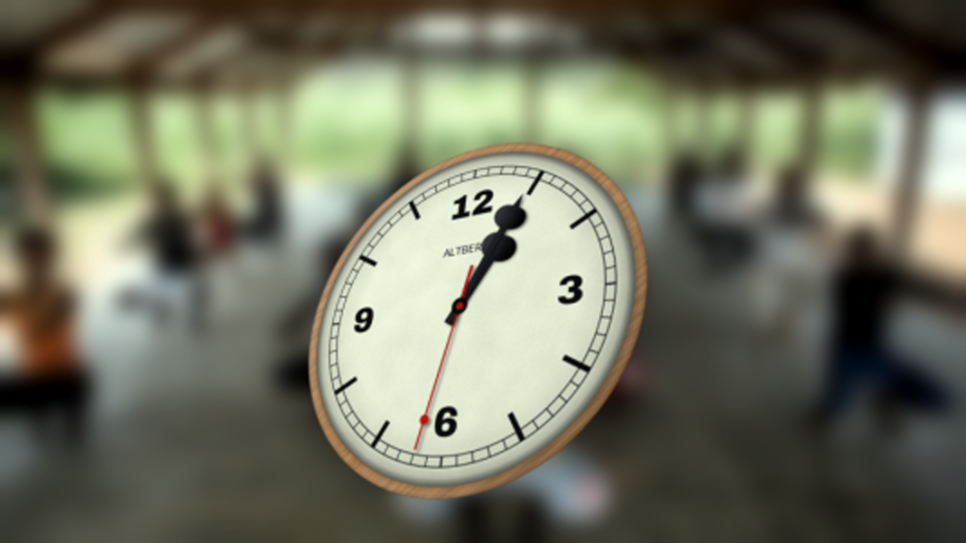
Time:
1:04:32
